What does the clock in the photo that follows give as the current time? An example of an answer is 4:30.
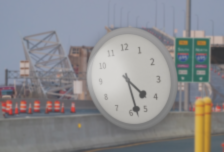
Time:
4:28
